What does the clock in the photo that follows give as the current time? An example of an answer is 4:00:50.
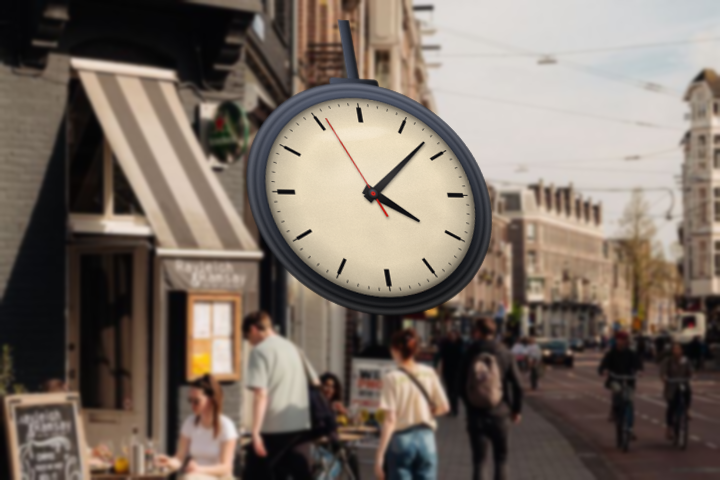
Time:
4:07:56
